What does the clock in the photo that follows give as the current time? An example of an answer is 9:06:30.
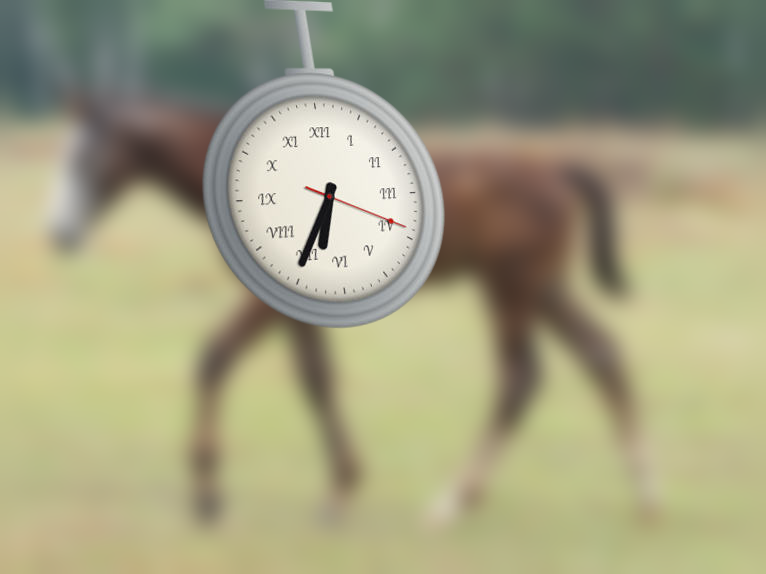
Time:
6:35:19
